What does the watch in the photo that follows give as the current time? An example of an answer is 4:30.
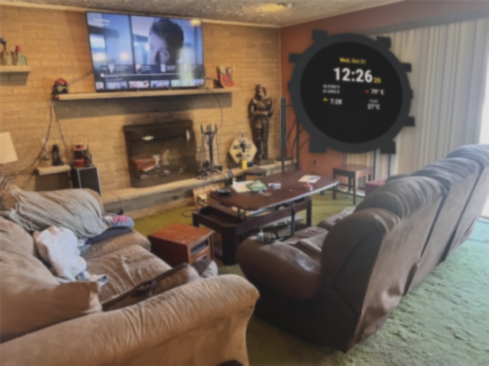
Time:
12:26
